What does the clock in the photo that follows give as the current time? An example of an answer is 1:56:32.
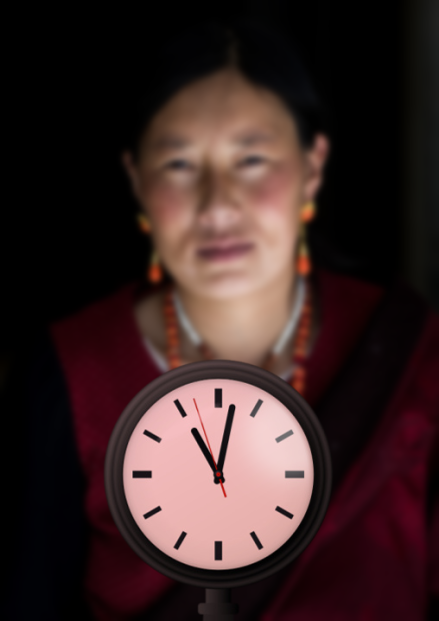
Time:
11:01:57
